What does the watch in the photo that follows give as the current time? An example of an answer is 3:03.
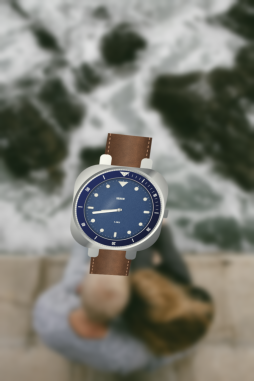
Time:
8:43
